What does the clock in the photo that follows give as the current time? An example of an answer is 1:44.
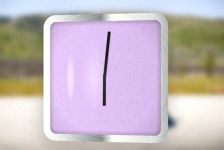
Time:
6:01
